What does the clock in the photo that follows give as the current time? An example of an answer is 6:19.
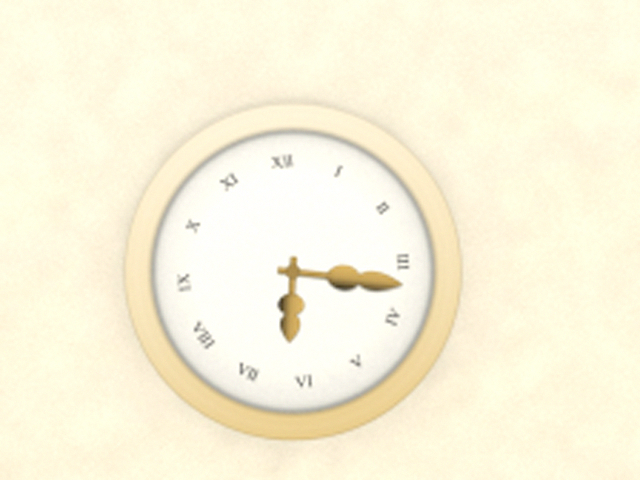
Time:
6:17
